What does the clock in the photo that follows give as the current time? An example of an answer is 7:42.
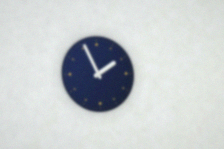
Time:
1:56
